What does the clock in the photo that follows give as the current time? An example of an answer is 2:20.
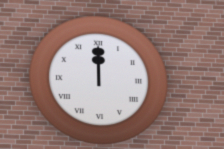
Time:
12:00
